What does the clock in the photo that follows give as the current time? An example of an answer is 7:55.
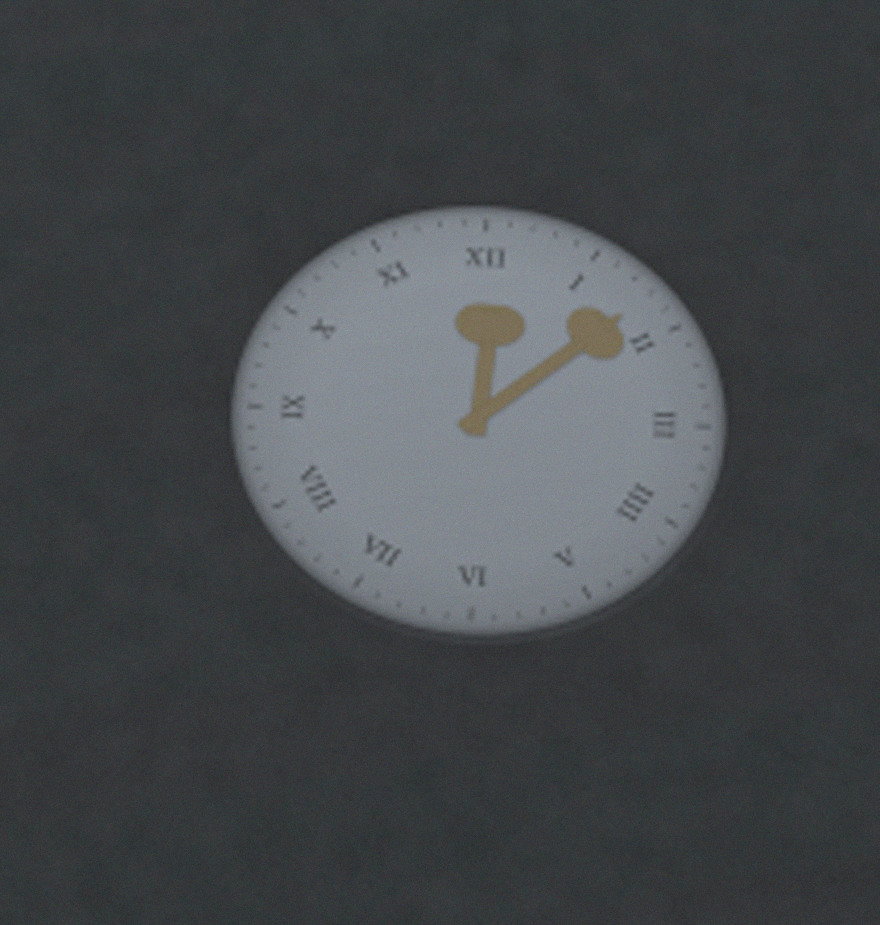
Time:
12:08
